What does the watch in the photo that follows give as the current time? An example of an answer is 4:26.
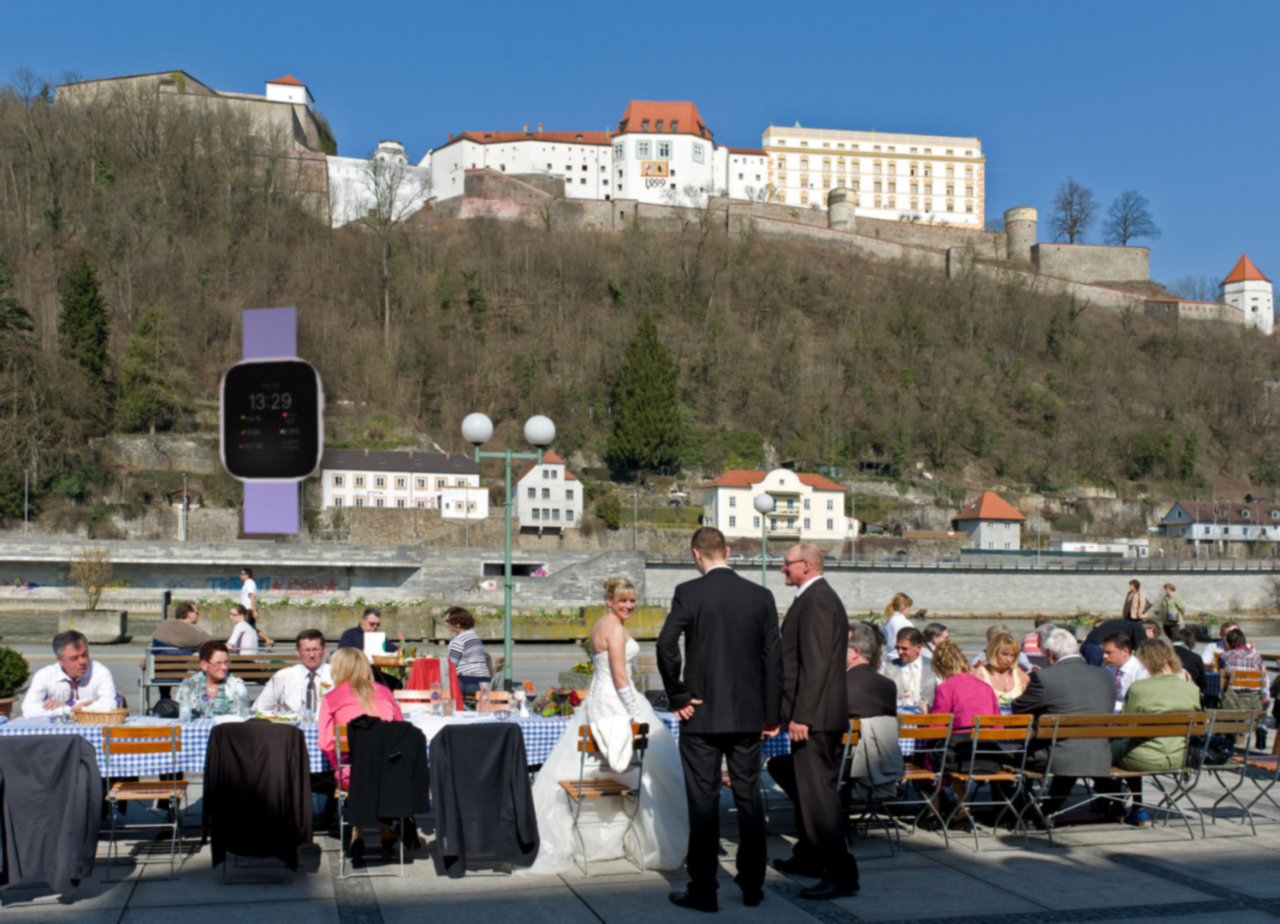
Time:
13:29
